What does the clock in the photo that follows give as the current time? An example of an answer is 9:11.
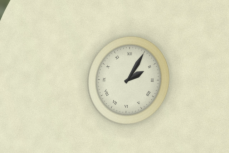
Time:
2:05
